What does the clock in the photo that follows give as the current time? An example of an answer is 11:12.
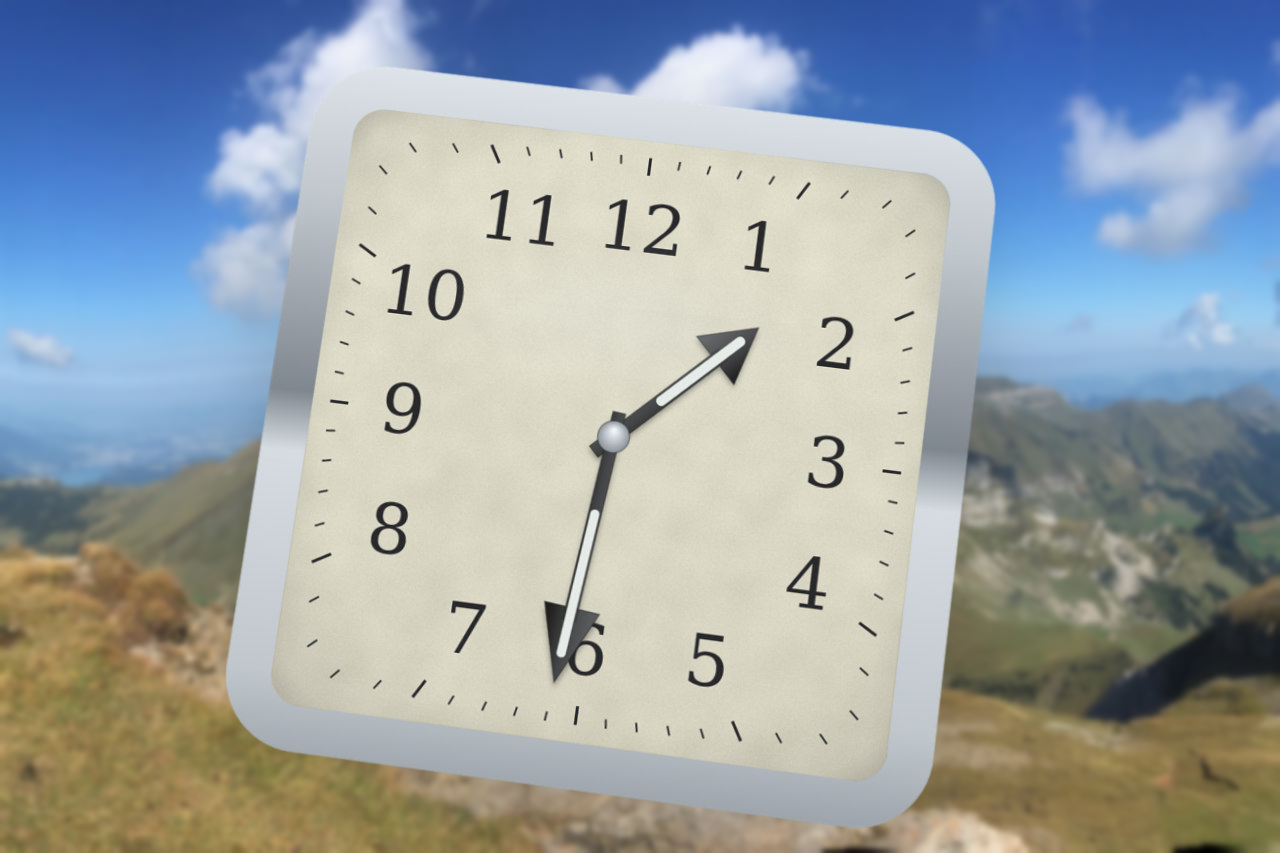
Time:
1:31
